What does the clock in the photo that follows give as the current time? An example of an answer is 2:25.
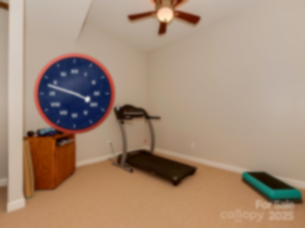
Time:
3:48
